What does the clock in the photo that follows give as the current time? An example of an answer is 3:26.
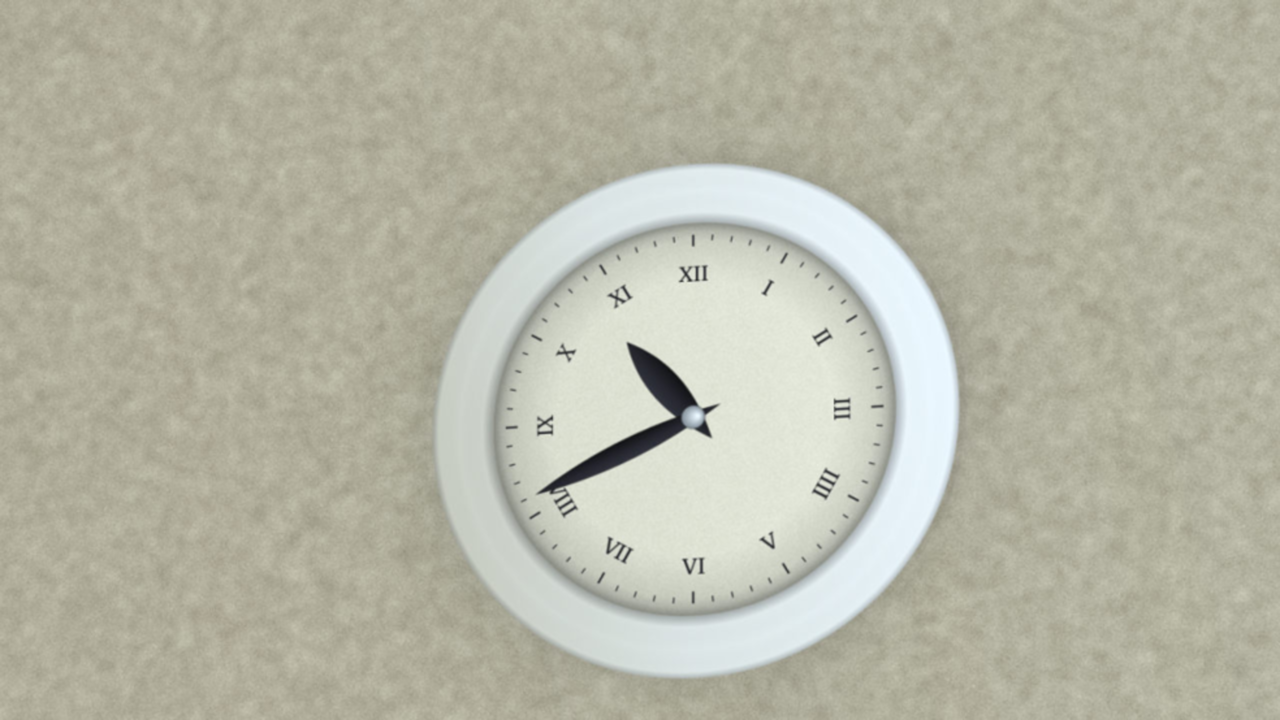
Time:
10:41
